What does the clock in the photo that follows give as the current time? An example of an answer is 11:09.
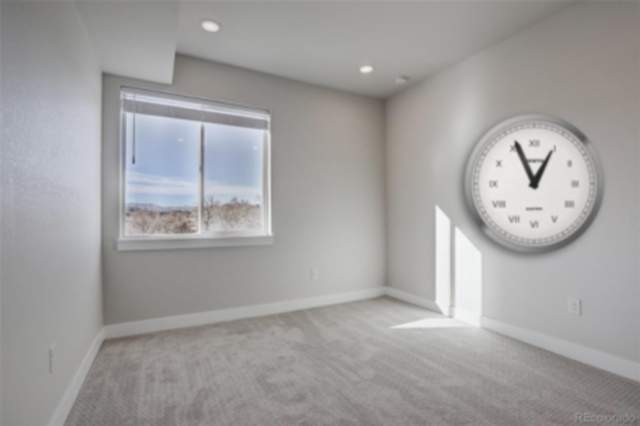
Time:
12:56
